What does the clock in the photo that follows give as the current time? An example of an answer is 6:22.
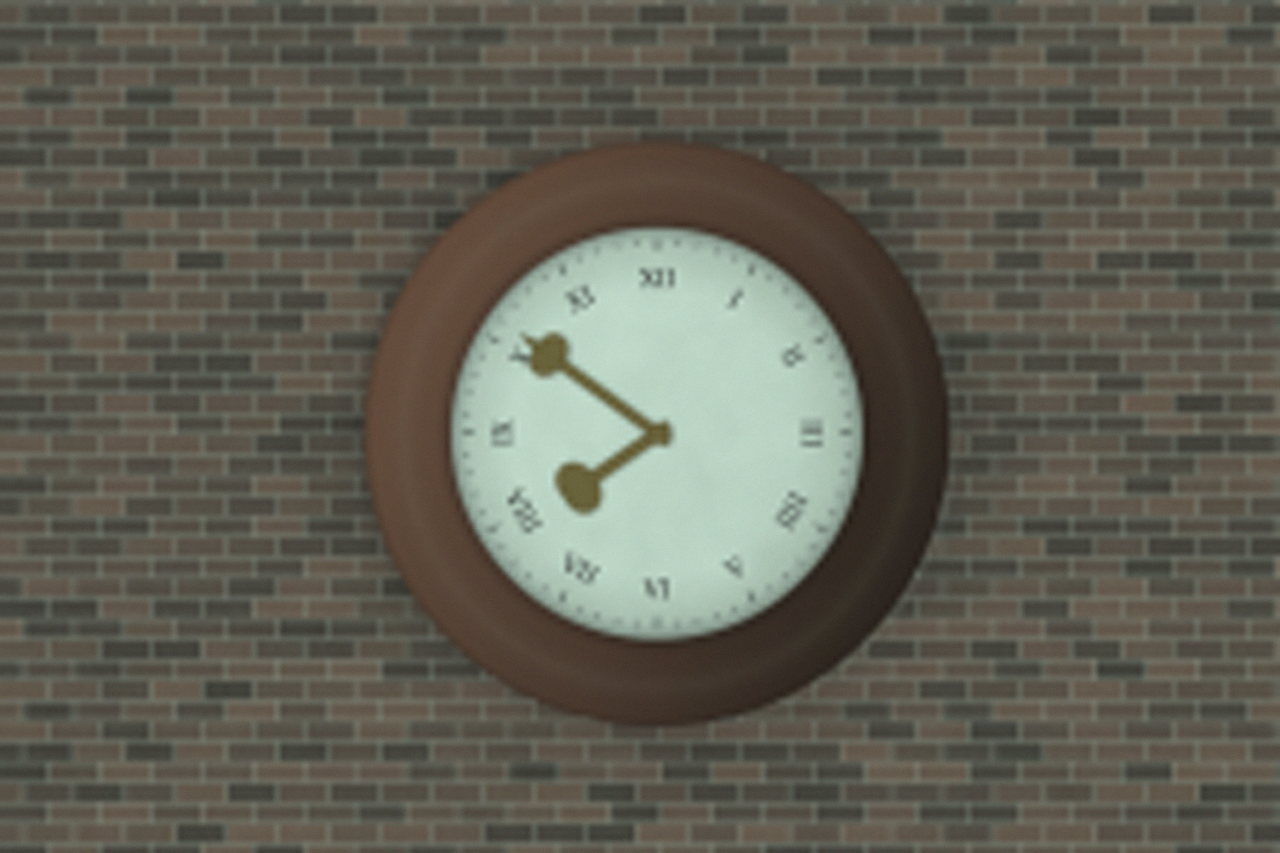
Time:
7:51
